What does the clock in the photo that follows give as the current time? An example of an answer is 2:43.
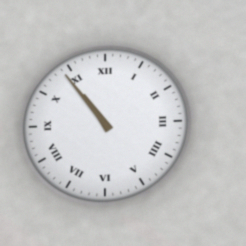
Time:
10:54
